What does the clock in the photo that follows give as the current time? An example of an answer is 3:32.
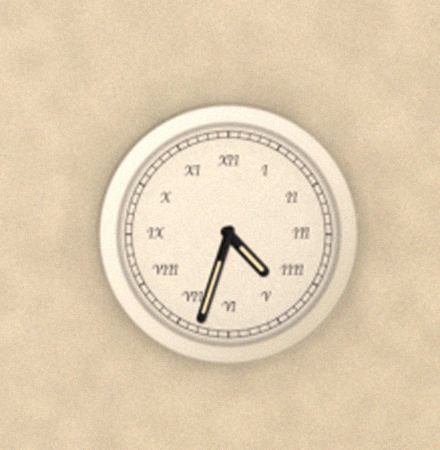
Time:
4:33
